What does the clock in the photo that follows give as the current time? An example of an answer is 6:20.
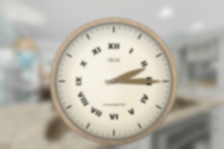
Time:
2:15
